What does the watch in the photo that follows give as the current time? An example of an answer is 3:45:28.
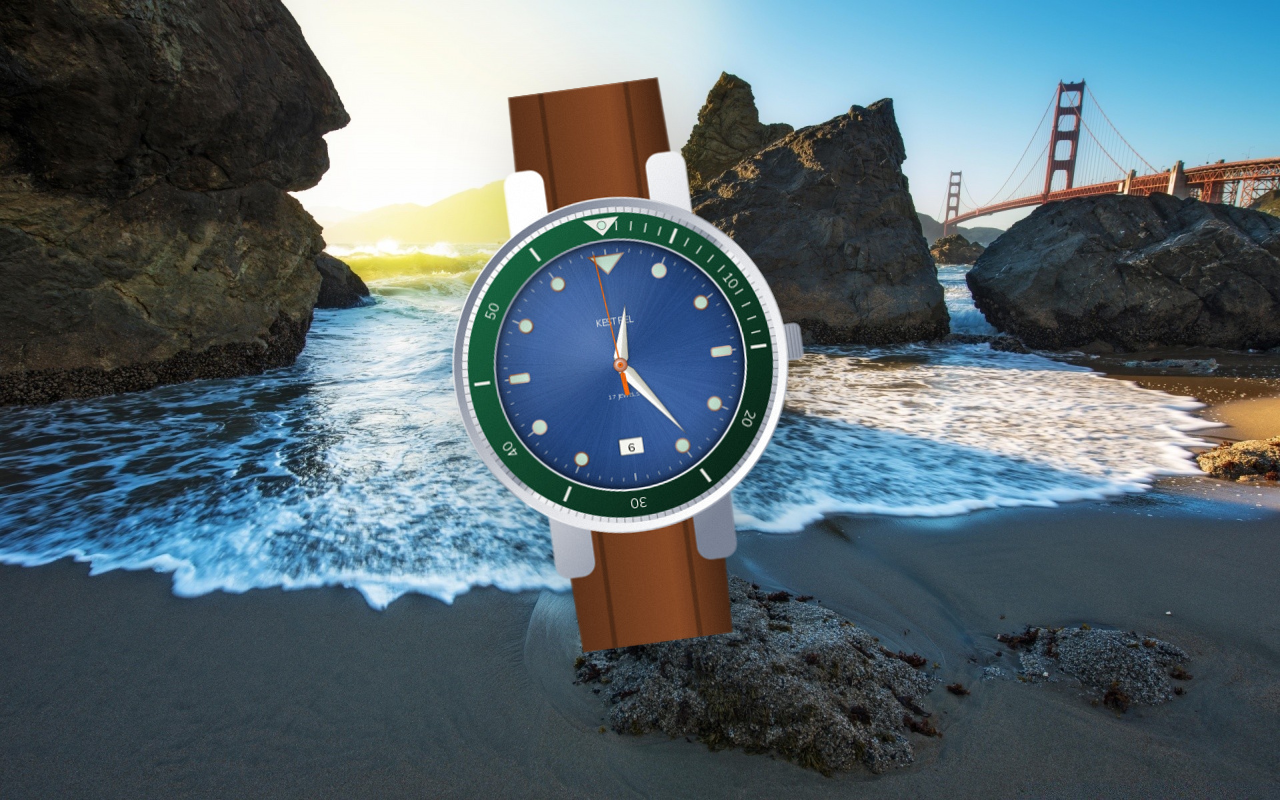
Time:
12:23:59
